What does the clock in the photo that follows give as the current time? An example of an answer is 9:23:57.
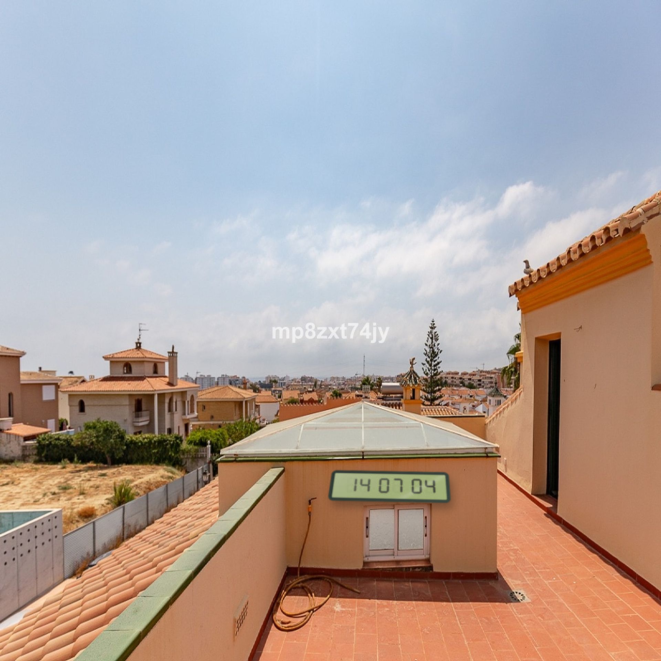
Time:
14:07:04
